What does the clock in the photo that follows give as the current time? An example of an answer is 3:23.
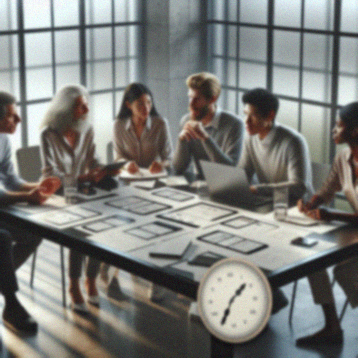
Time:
1:35
